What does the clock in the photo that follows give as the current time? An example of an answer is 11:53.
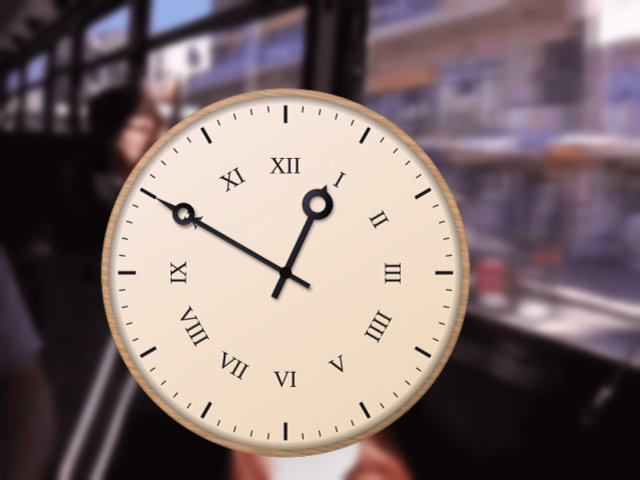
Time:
12:50
